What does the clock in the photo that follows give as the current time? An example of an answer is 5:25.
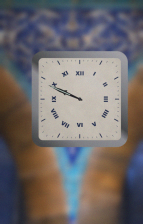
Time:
9:49
